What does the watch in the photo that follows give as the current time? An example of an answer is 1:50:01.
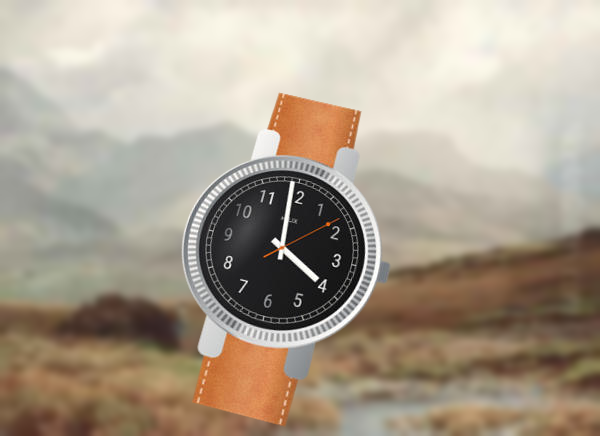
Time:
3:59:08
